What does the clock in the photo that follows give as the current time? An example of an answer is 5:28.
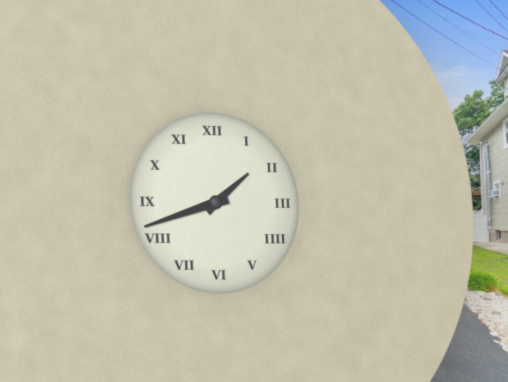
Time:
1:42
